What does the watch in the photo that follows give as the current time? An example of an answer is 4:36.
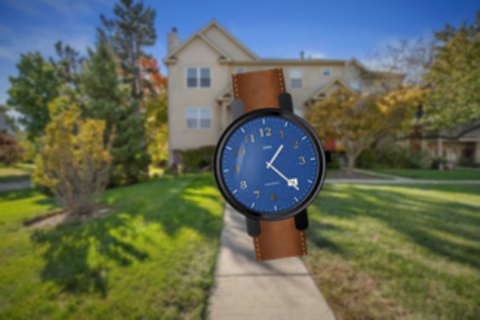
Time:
1:23
